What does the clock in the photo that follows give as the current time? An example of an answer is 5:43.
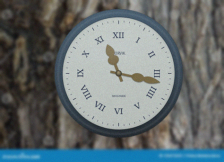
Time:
11:17
